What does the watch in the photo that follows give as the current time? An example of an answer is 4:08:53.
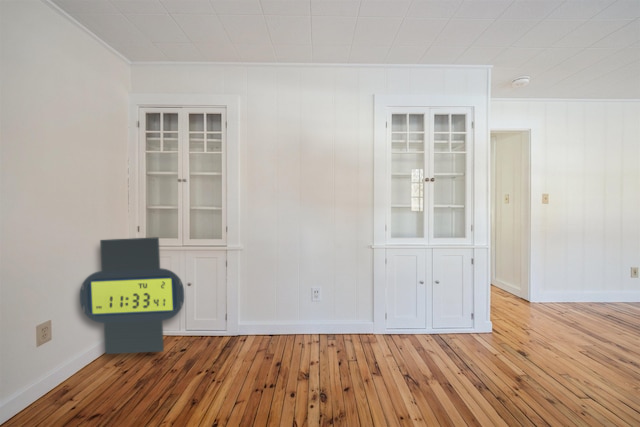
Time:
11:33:41
